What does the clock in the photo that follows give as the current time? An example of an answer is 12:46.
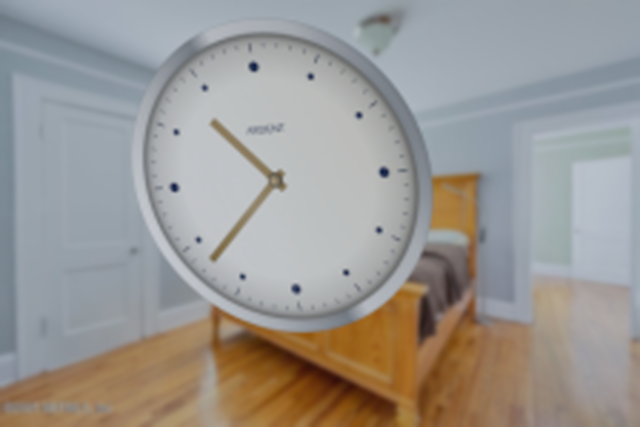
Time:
10:38
